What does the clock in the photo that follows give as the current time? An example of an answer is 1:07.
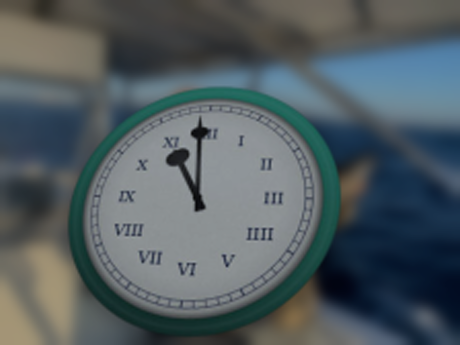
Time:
10:59
